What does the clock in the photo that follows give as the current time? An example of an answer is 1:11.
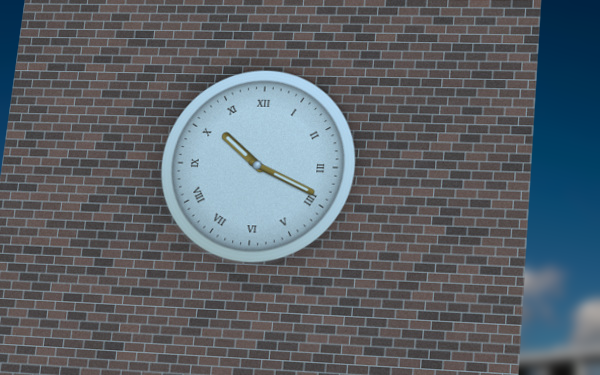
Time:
10:19
